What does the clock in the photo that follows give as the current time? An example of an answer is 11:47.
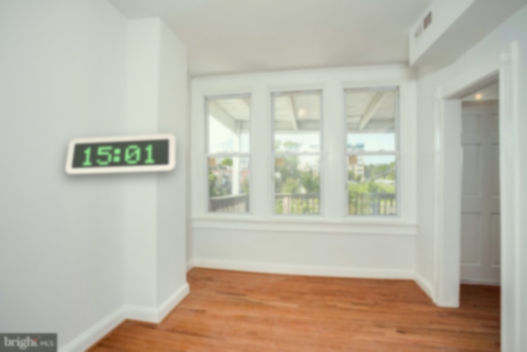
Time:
15:01
